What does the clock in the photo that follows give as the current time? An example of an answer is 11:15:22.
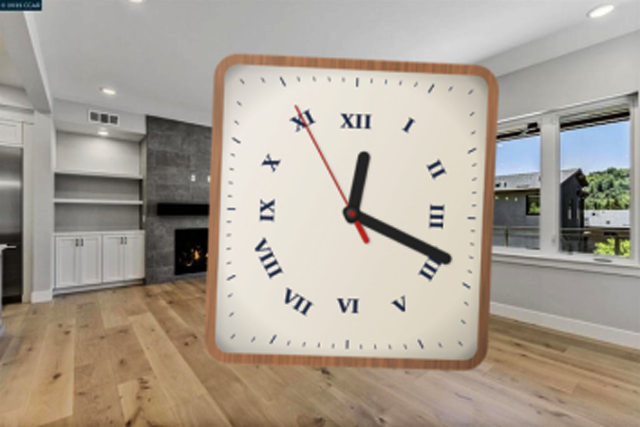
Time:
12:18:55
